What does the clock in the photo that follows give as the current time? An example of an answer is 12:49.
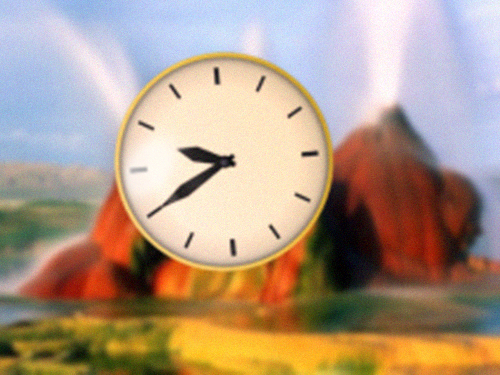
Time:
9:40
